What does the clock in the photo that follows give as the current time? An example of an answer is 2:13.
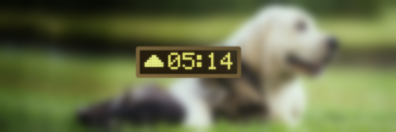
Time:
5:14
